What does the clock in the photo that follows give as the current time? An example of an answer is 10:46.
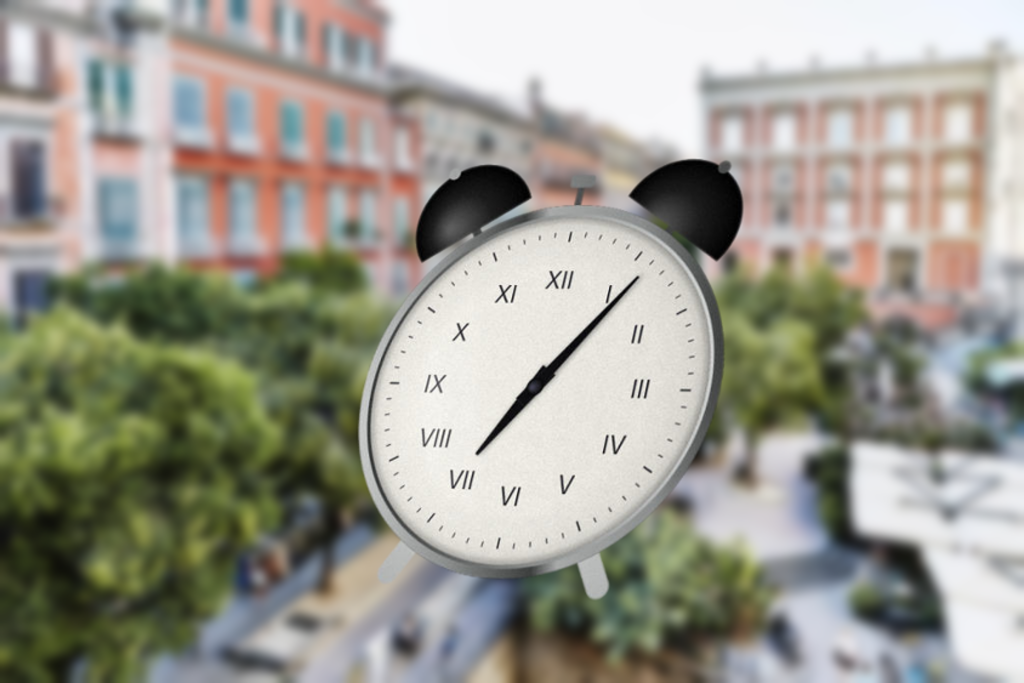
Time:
7:06
